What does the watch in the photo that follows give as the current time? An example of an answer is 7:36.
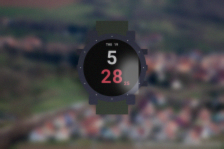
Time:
5:28
